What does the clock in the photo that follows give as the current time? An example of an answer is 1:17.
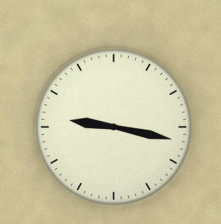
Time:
9:17
